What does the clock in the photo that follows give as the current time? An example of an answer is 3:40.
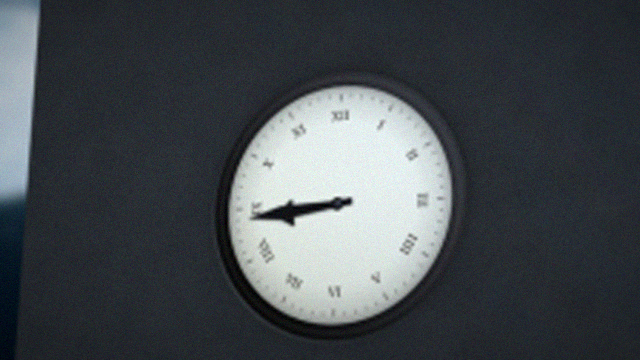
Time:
8:44
